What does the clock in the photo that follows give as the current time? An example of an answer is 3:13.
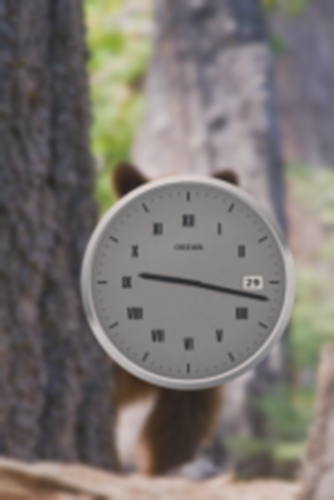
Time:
9:17
